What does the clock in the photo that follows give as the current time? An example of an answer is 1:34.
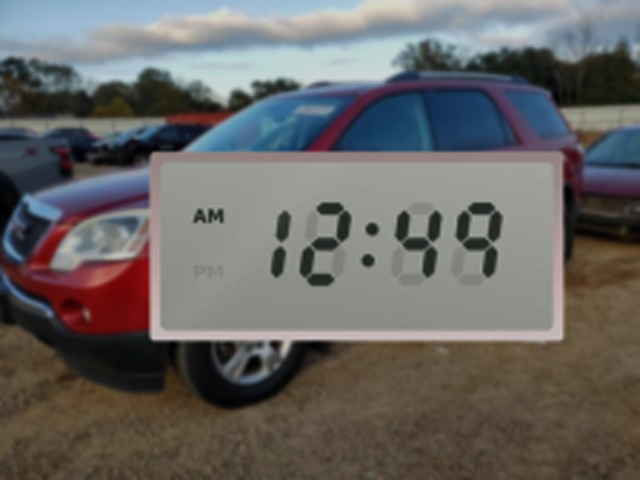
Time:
12:49
